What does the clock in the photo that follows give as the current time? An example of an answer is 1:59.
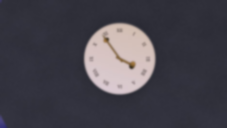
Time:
3:54
